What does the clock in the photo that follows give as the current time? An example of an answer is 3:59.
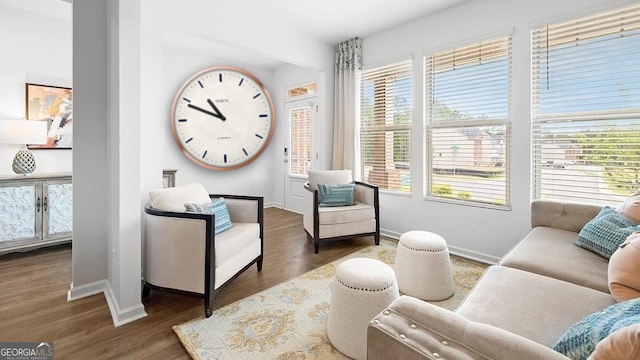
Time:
10:49
